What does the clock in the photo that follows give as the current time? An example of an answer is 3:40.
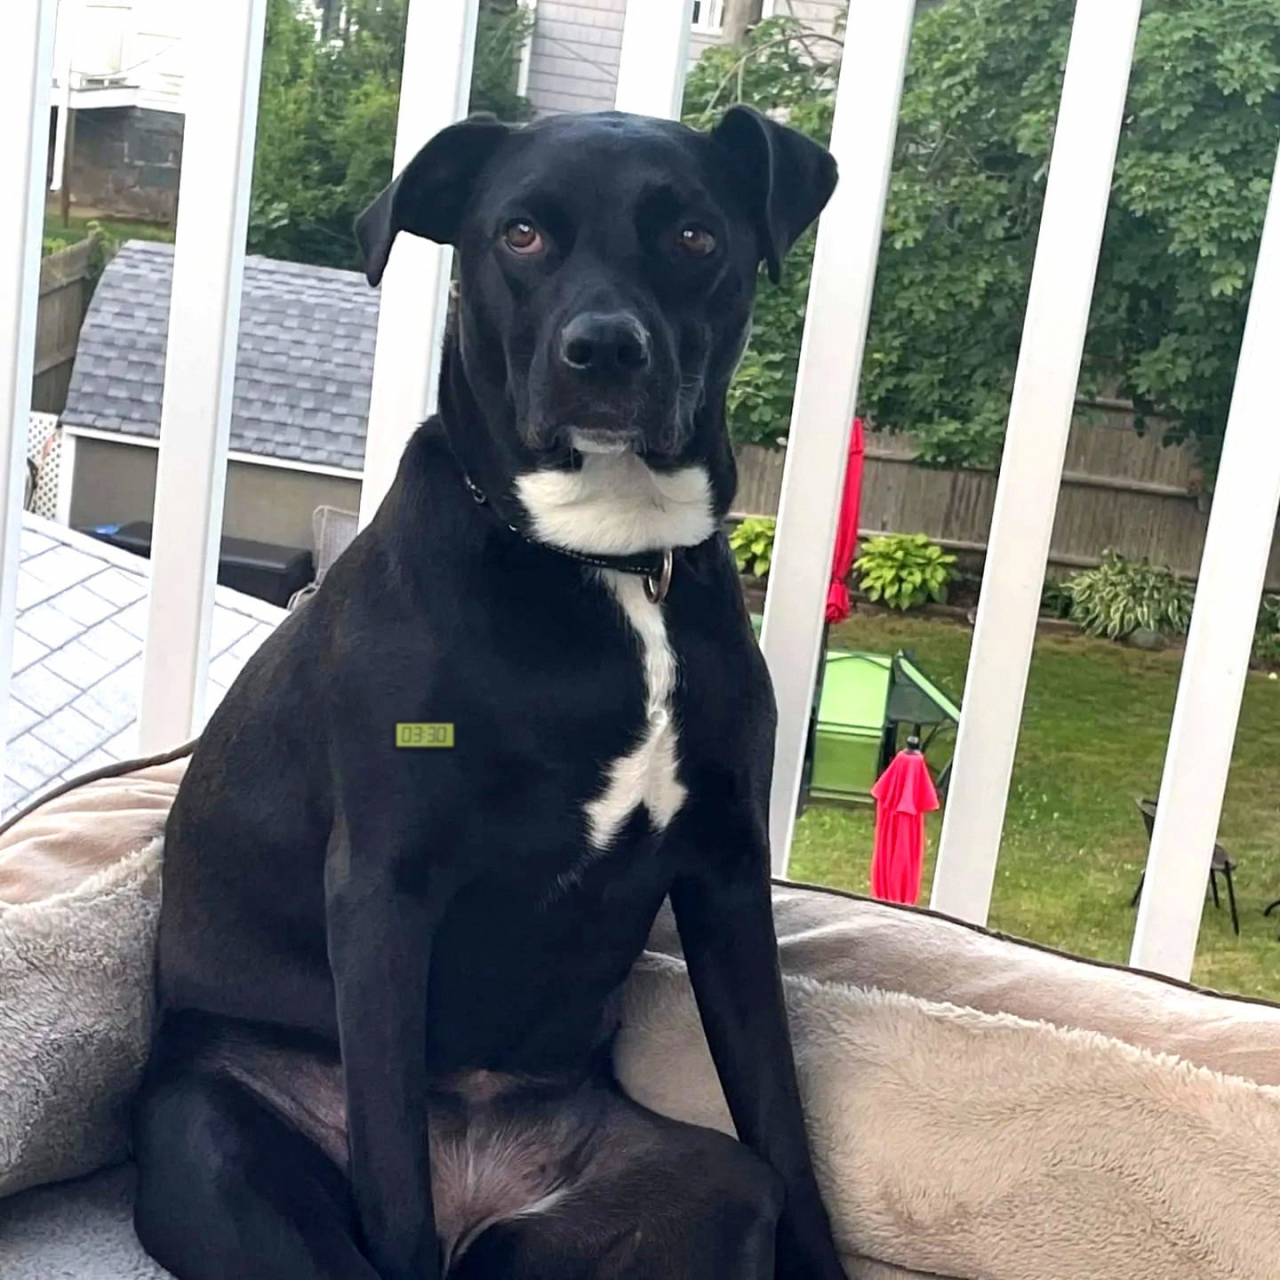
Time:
3:30
